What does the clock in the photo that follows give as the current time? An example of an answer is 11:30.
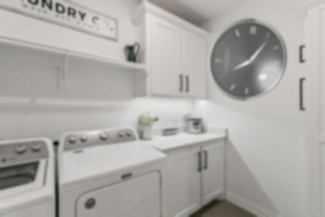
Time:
8:06
